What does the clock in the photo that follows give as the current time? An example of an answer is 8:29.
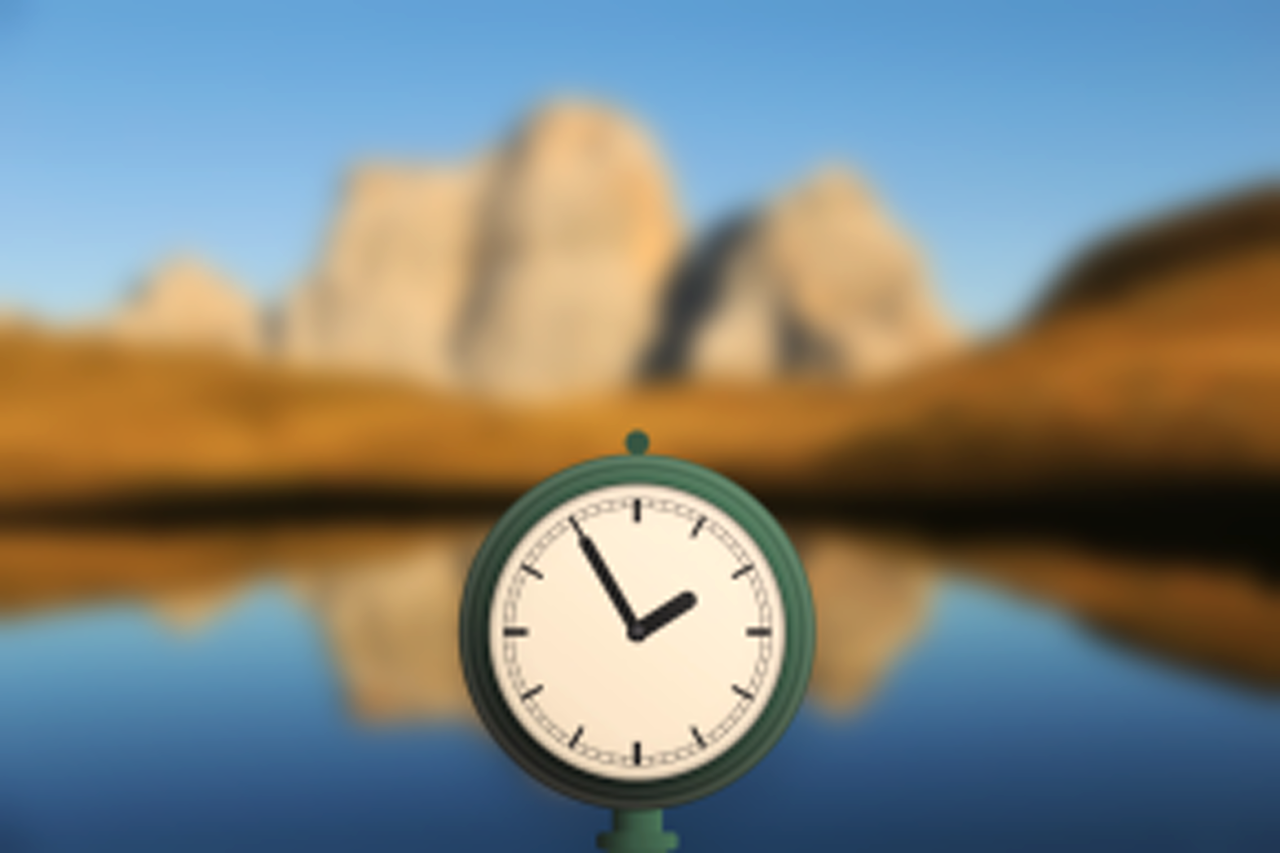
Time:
1:55
